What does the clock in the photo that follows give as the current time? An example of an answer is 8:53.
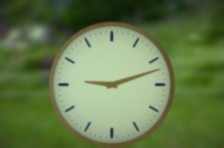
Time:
9:12
